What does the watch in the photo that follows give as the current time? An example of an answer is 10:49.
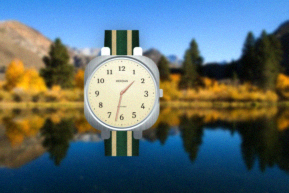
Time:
1:32
